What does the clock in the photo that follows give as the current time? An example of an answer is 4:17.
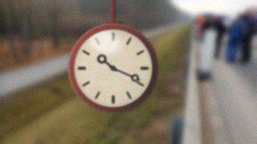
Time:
10:19
